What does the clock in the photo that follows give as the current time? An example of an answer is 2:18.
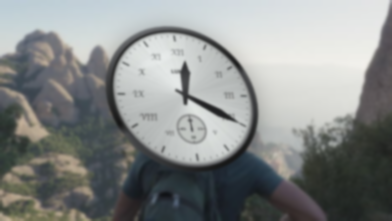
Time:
12:20
